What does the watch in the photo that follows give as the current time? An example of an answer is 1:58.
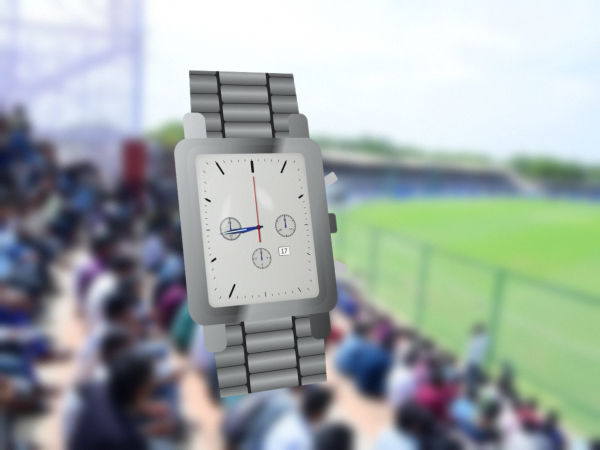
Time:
8:44
